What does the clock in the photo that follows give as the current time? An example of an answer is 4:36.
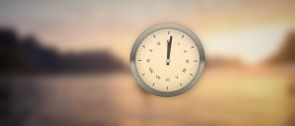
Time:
12:01
